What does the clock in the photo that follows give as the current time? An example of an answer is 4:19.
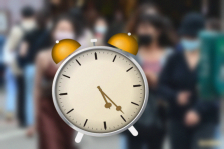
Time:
5:24
